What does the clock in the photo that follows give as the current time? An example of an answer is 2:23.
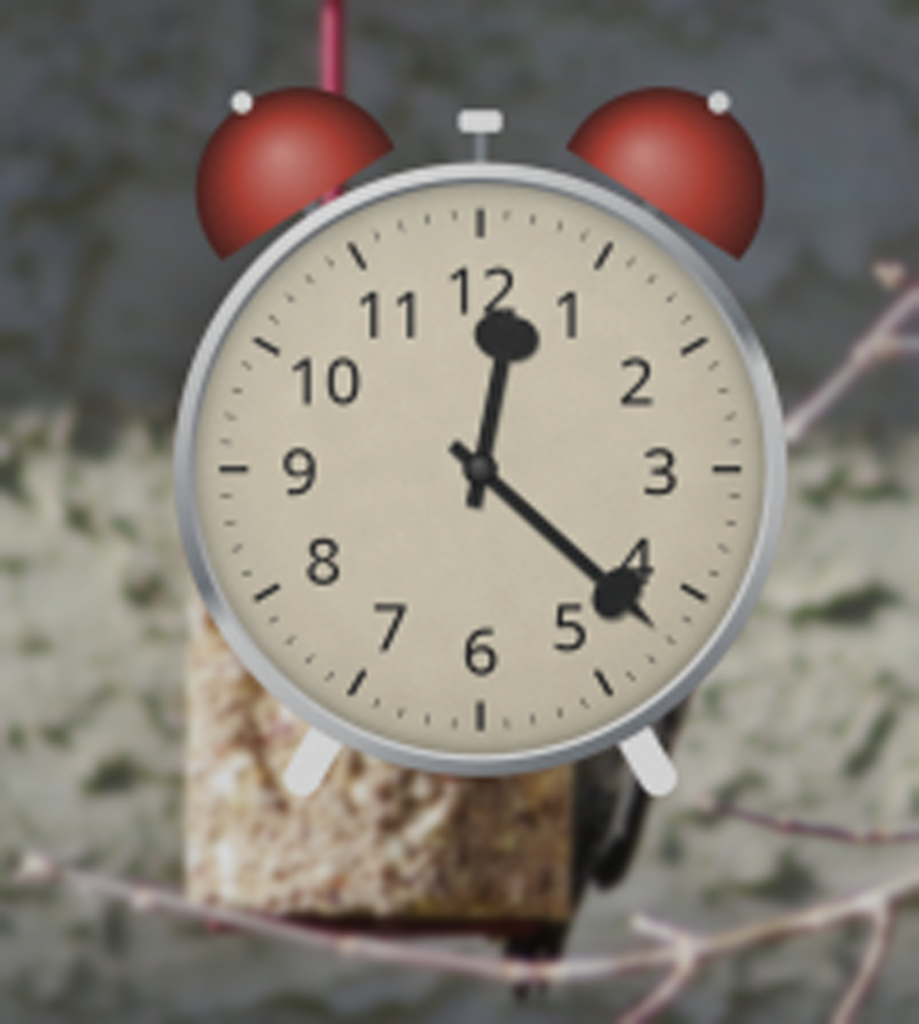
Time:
12:22
